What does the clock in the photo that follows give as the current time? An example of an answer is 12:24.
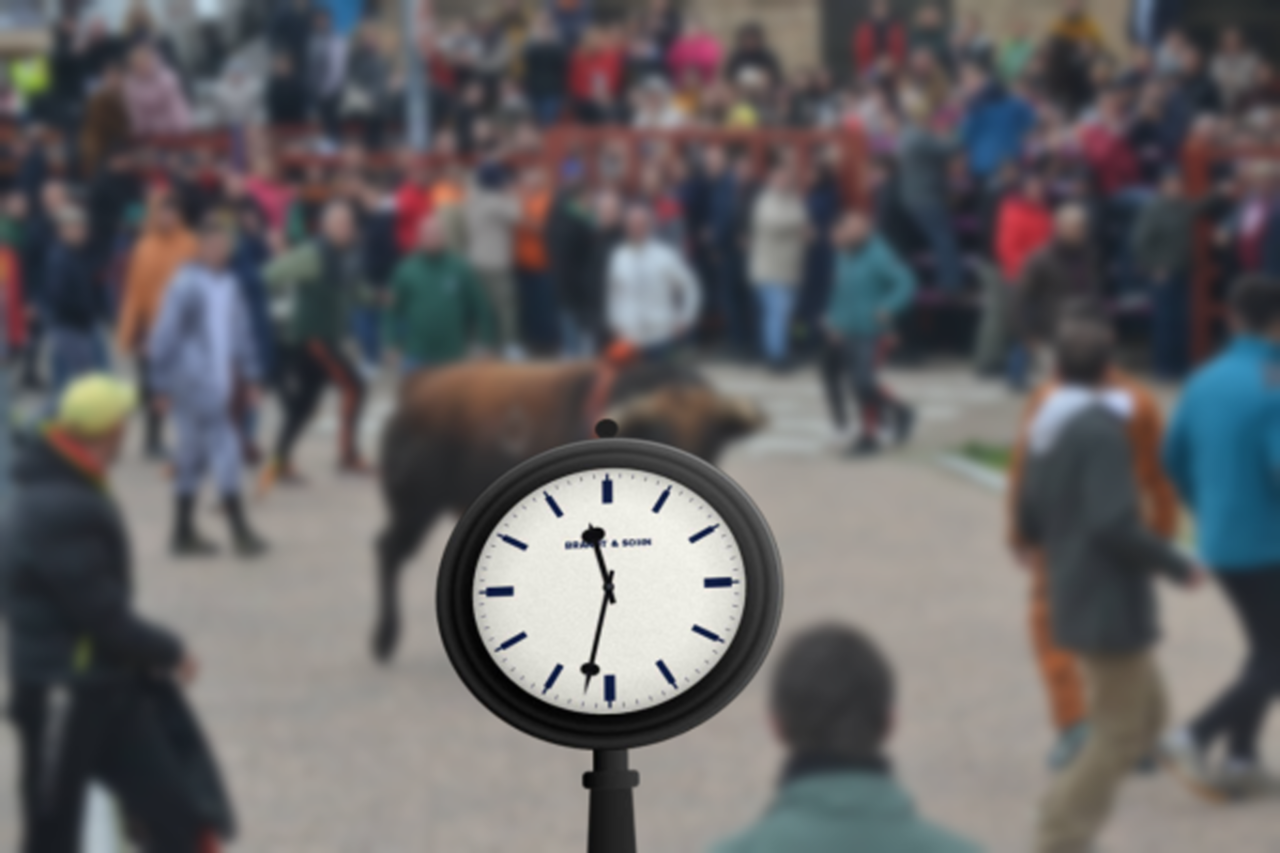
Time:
11:32
